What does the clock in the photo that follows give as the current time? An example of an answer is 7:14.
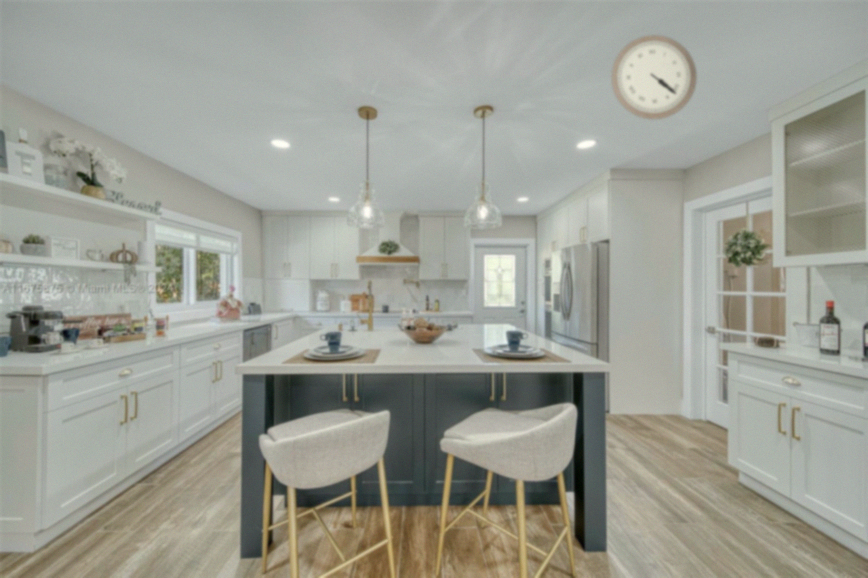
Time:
4:22
